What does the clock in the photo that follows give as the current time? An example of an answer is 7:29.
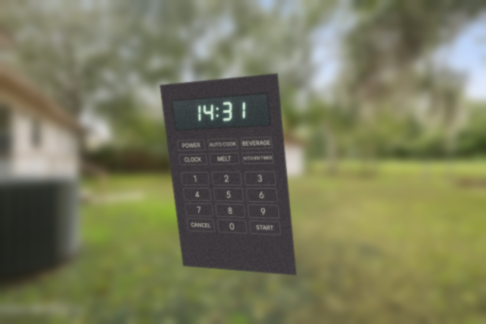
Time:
14:31
